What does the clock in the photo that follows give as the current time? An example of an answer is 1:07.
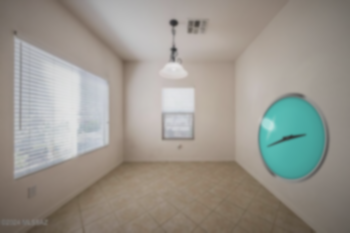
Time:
2:42
